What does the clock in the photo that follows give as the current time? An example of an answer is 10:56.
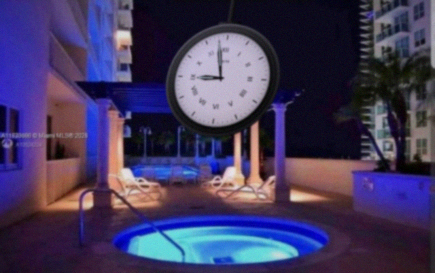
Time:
8:58
